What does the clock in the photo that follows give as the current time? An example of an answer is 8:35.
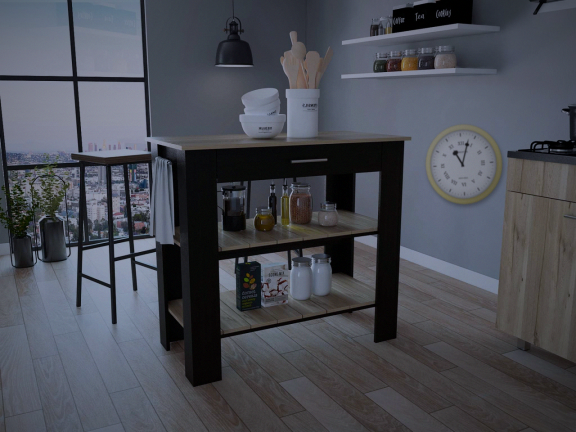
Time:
11:03
